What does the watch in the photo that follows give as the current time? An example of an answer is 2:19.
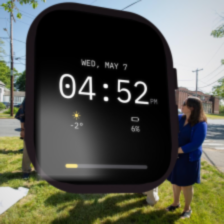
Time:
4:52
